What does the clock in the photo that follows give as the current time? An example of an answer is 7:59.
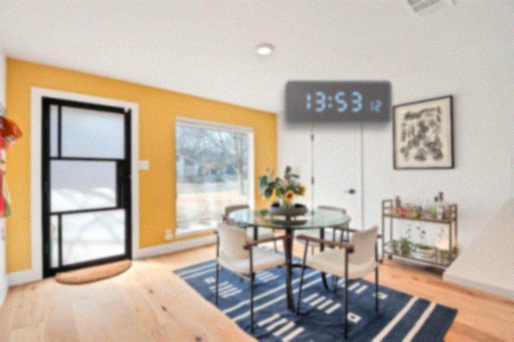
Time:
13:53
